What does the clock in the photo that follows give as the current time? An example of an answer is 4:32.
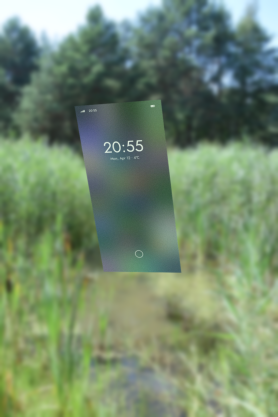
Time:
20:55
